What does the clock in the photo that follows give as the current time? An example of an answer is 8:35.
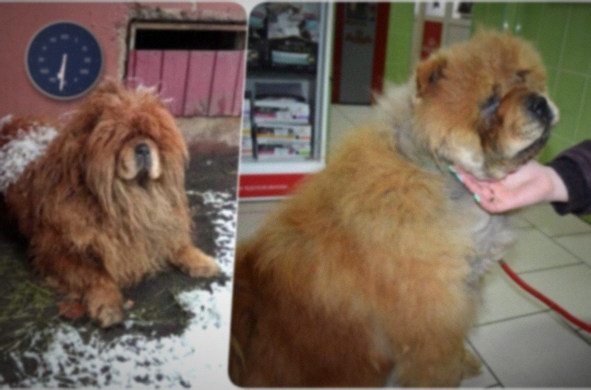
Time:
6:31
